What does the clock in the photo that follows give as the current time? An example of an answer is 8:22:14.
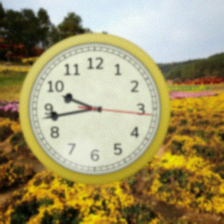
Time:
9:43:16
